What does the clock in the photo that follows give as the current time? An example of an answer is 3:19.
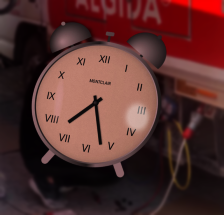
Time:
7:27
